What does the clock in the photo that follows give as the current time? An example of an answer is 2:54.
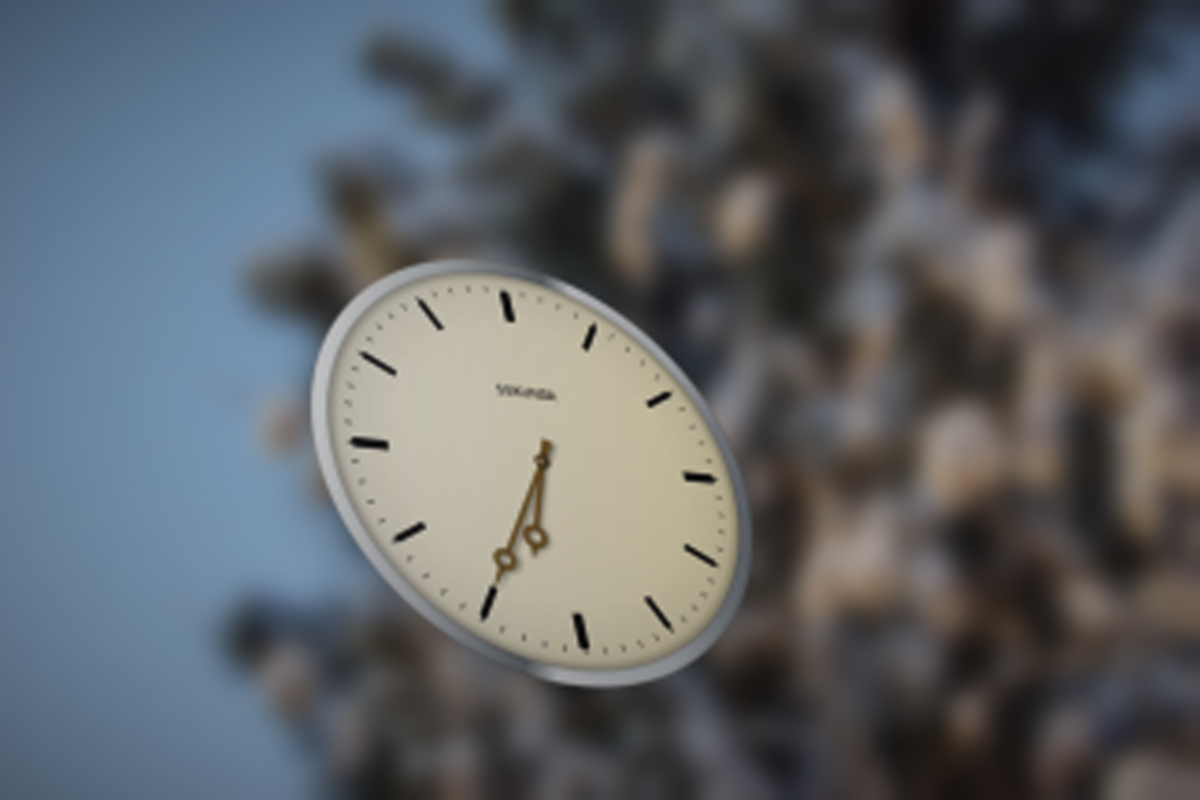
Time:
6:35
